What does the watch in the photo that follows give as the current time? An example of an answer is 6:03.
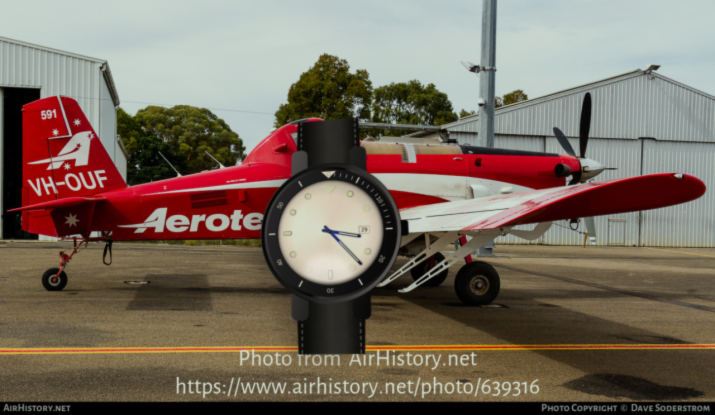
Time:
3:23
